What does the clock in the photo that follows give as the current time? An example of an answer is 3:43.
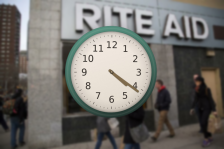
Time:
4:21
